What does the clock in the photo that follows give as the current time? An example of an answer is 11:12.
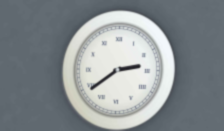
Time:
2:39
